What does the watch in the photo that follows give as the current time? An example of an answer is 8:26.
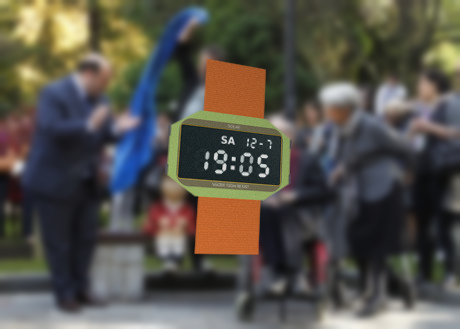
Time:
19:05
